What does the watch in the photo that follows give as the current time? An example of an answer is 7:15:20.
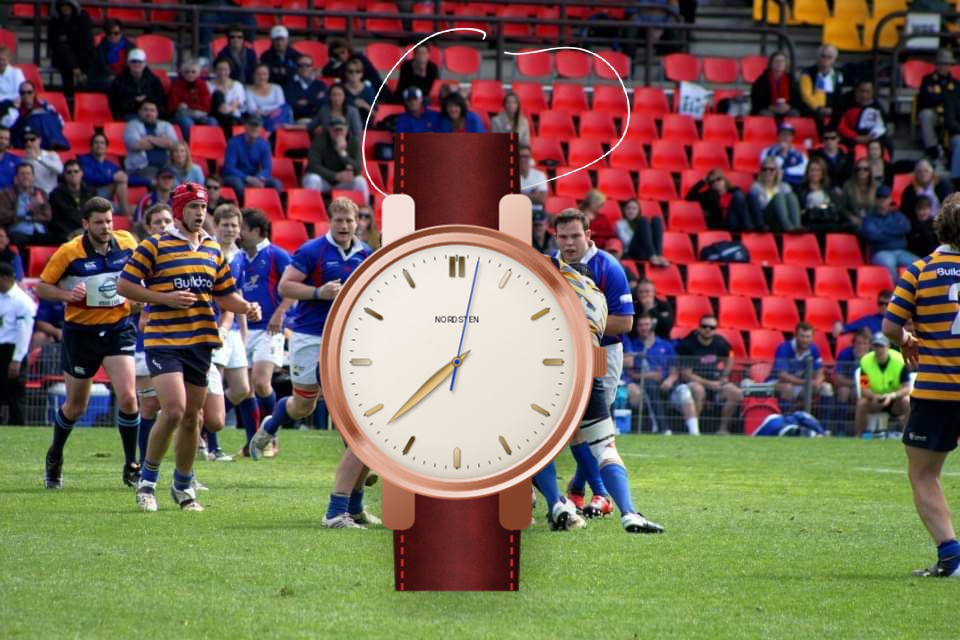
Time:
7:38:02
